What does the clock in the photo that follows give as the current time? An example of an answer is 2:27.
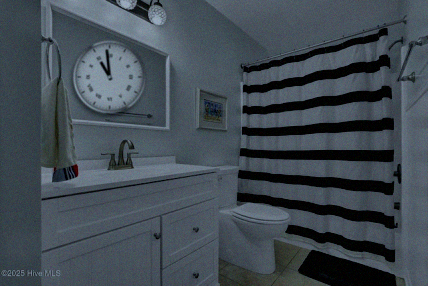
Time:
10:59
